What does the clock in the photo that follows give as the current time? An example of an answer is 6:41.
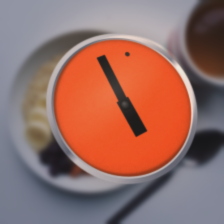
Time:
4:55
